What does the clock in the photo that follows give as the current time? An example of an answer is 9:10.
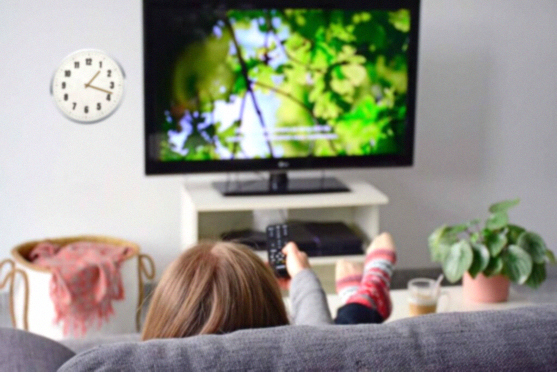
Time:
1:18
